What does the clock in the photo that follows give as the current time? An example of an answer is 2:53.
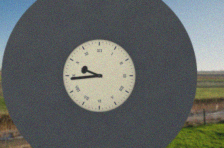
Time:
9:44
